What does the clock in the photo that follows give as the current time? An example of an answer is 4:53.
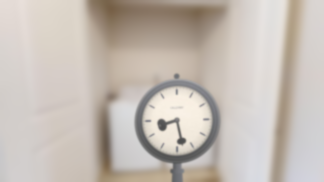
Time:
8:28
